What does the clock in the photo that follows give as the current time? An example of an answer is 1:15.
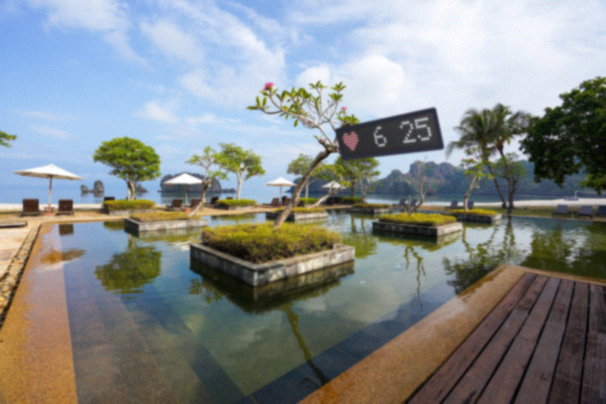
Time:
6:25
